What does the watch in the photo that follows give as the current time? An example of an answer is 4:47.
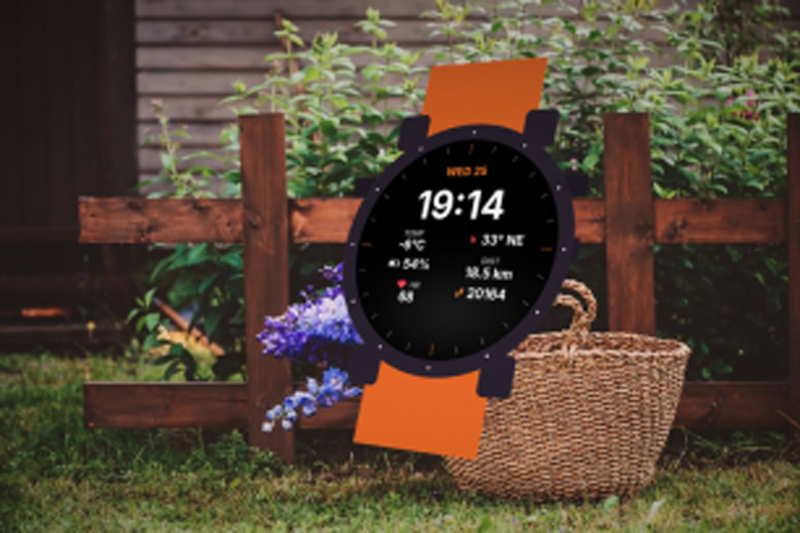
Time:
19:14
